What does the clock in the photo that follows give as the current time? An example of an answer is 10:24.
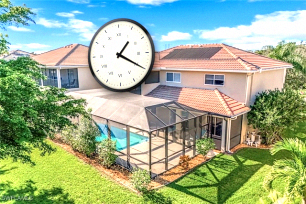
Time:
1:20
